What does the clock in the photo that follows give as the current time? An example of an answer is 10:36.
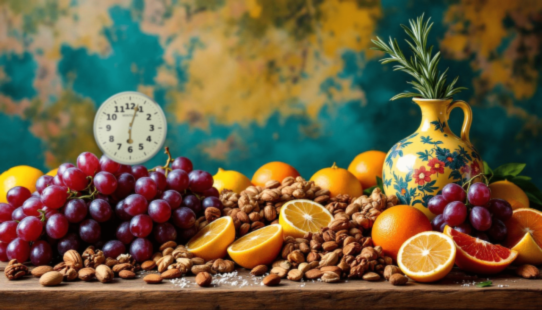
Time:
6:03
